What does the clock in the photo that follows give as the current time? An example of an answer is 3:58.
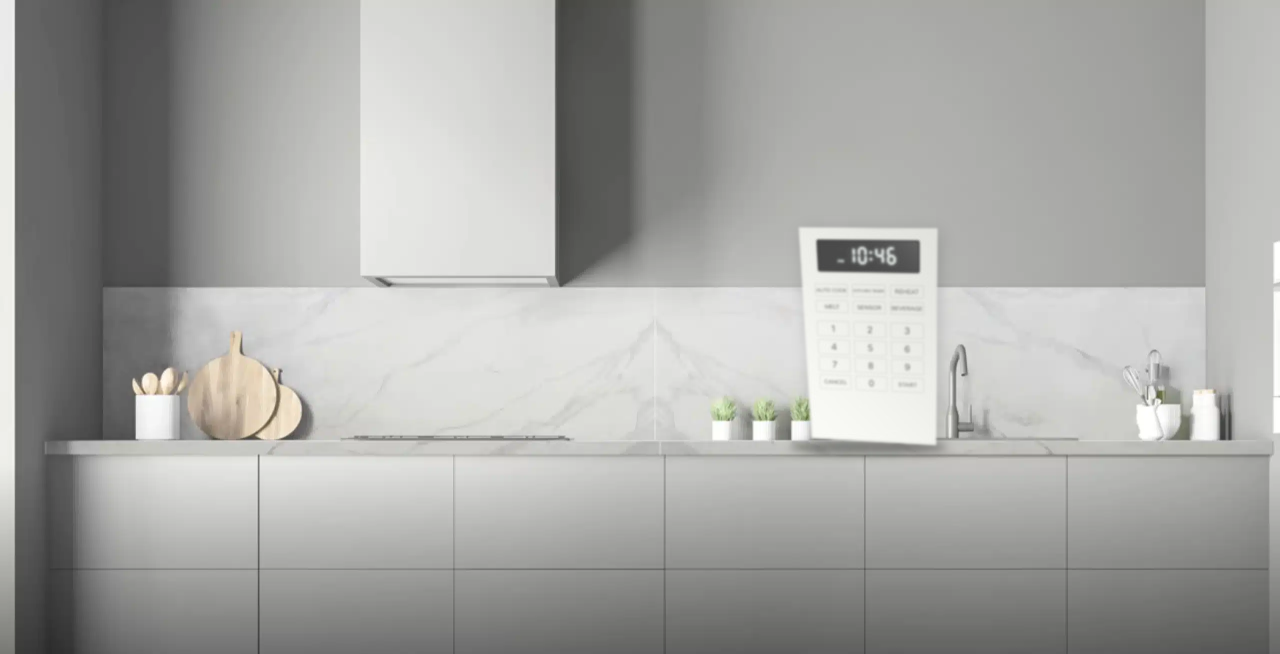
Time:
10:46
